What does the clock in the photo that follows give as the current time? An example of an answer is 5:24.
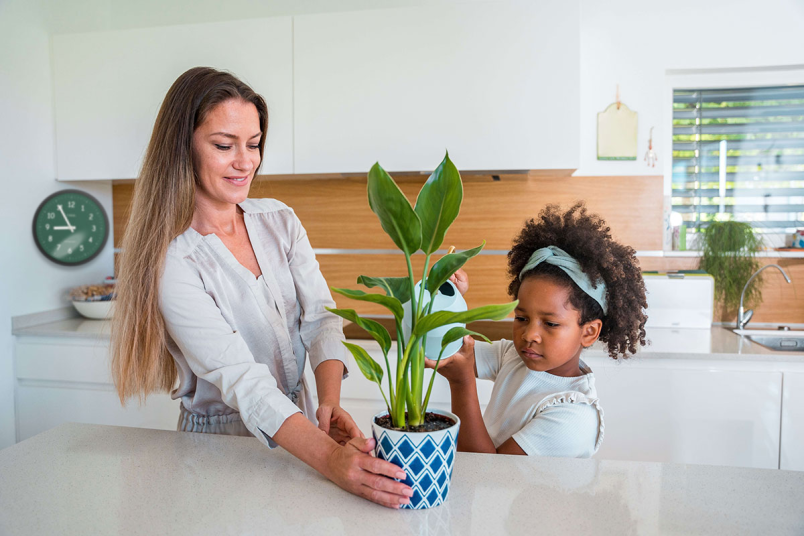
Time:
8:55
